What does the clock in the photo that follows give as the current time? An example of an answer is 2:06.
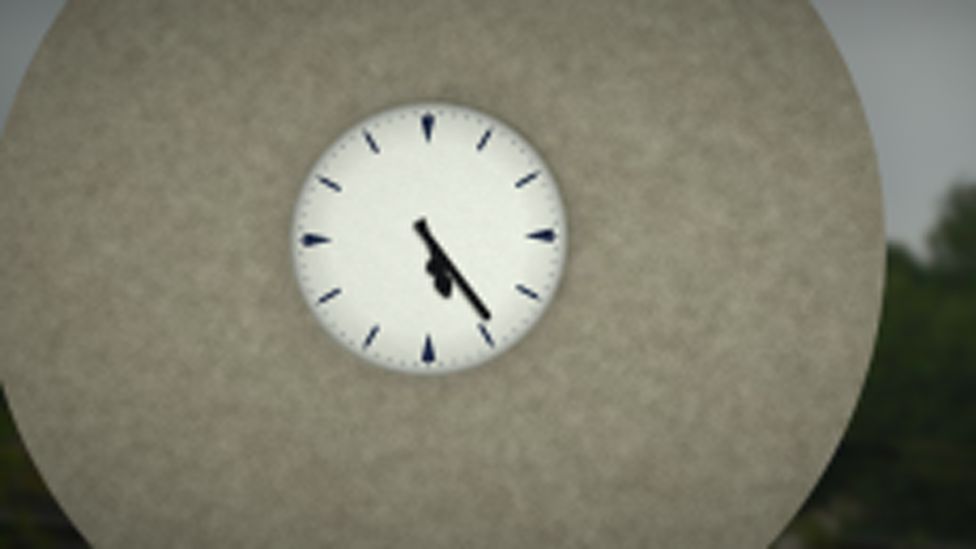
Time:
5:24
